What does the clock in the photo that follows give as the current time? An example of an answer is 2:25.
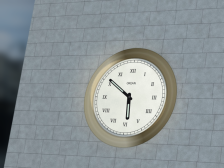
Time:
5:51
